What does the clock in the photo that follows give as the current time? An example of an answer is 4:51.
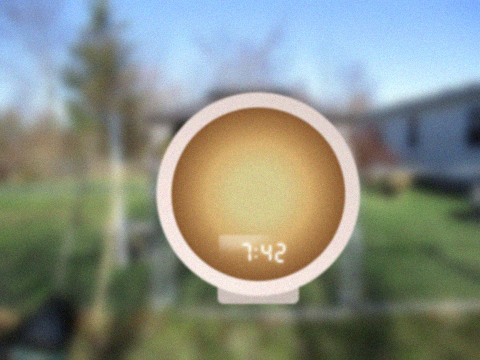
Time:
7:42
